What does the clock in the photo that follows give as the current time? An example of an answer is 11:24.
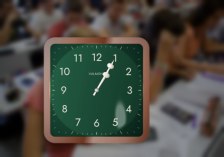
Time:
1:05
